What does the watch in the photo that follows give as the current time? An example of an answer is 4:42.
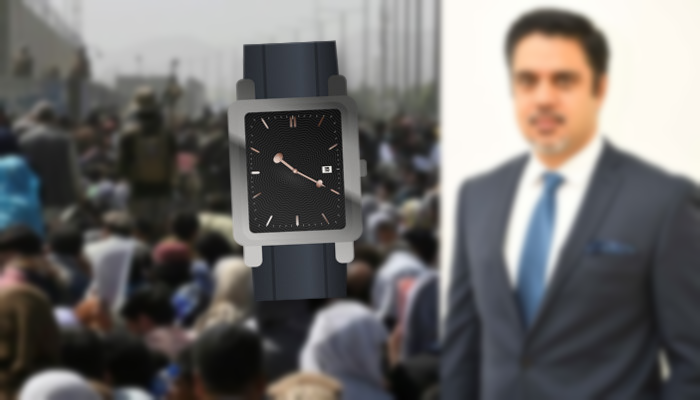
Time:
10:20
